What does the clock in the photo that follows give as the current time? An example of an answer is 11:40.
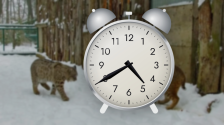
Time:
4:40
